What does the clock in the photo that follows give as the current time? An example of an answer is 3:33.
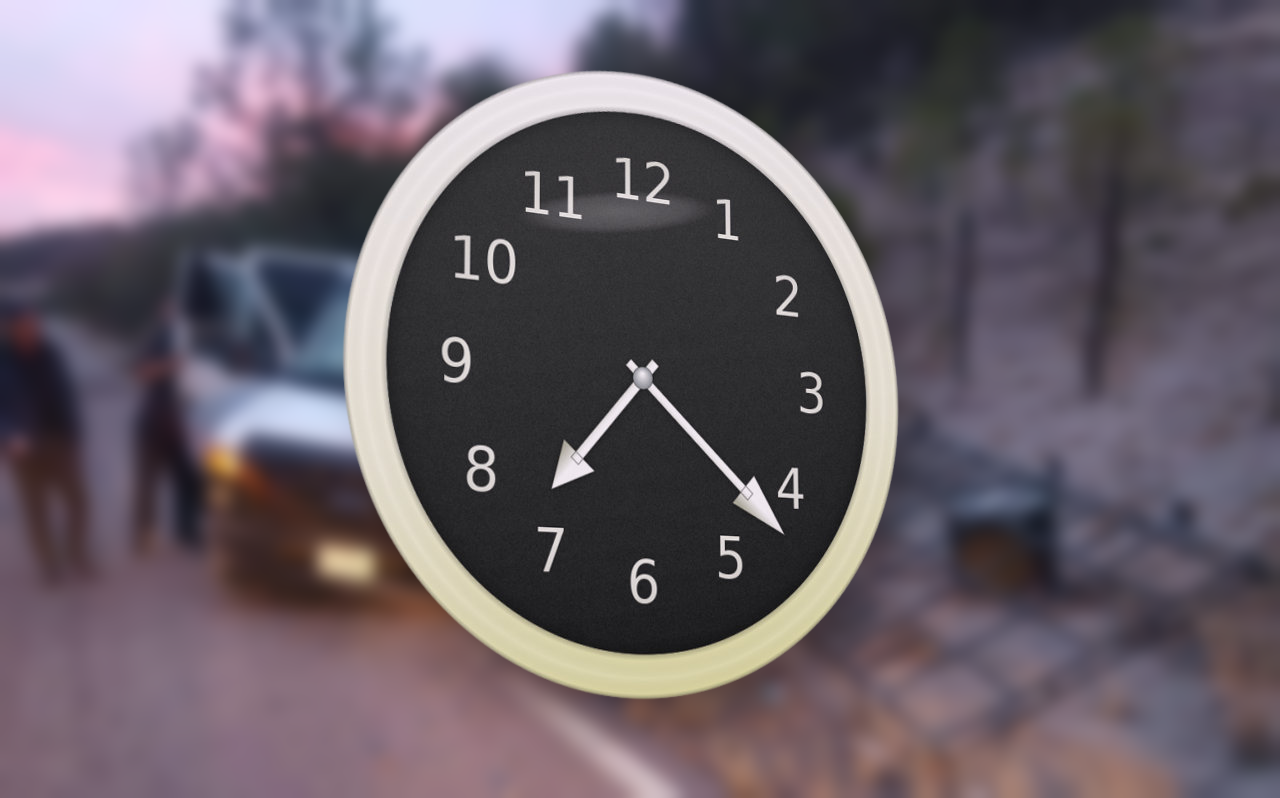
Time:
7:22
